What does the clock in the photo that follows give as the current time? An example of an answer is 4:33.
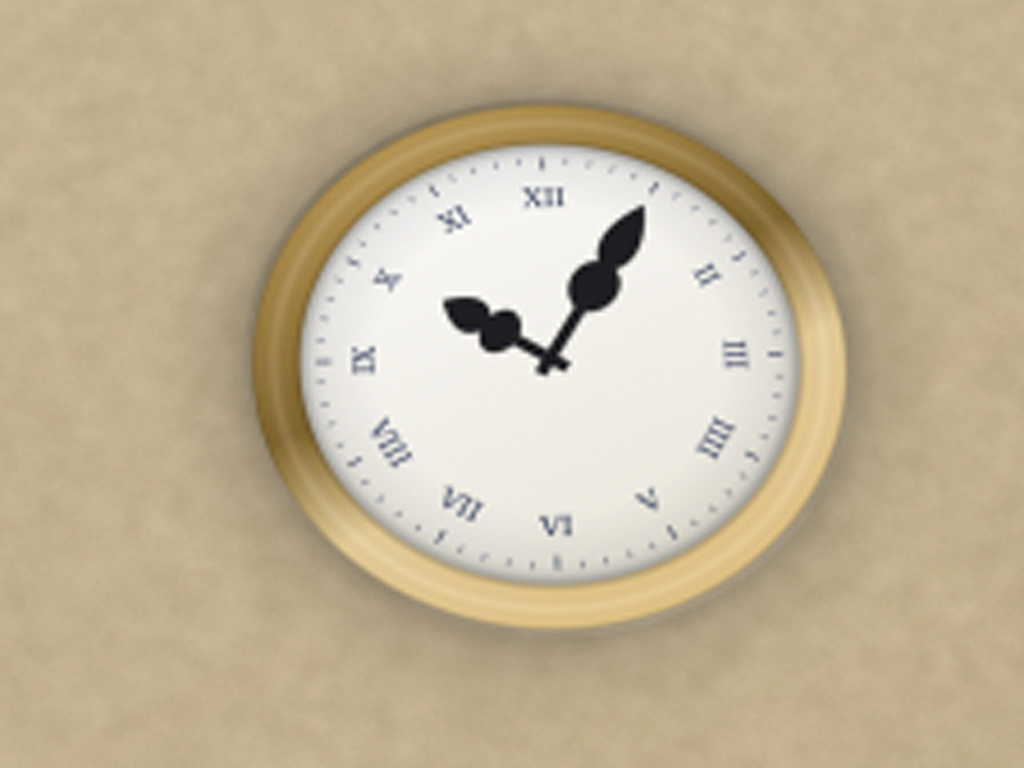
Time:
10:05
